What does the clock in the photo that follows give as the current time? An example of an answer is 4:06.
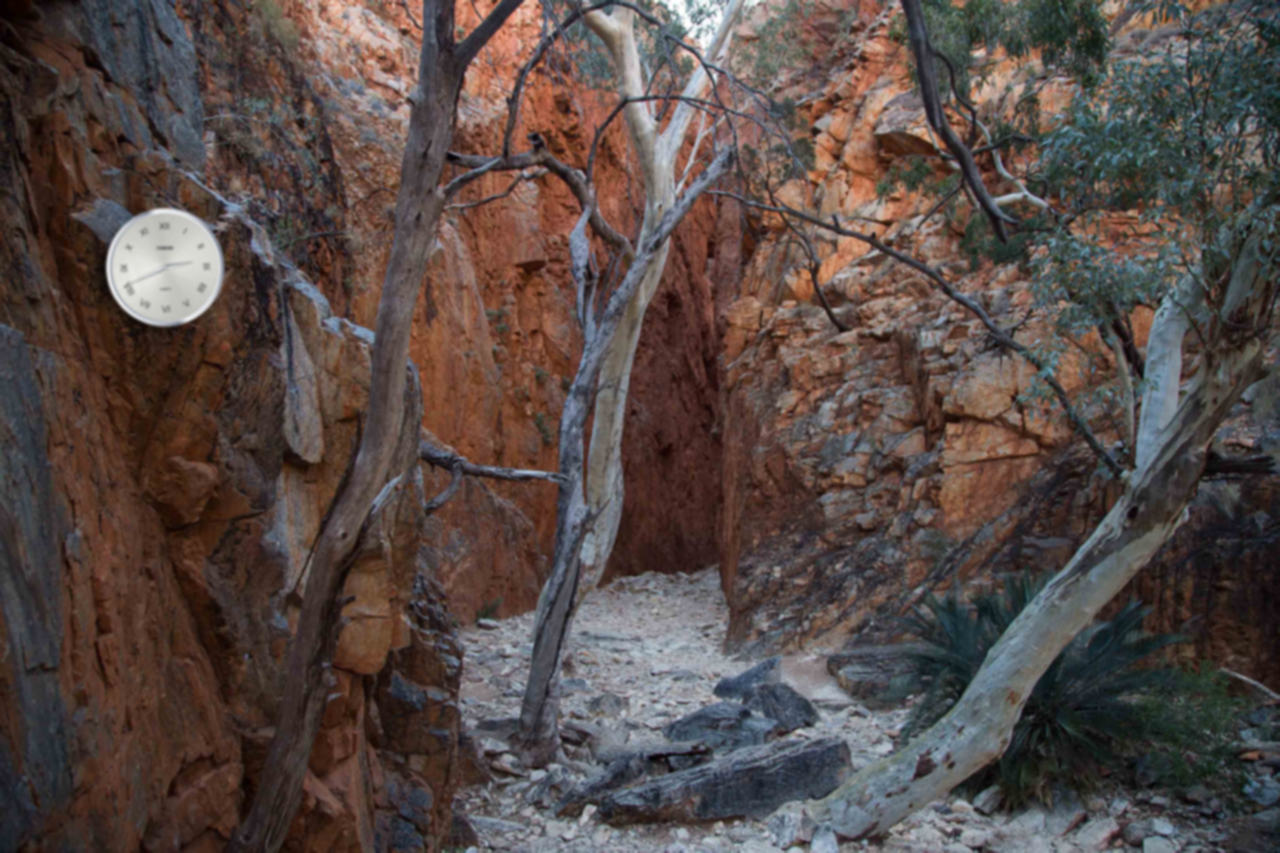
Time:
2:41
